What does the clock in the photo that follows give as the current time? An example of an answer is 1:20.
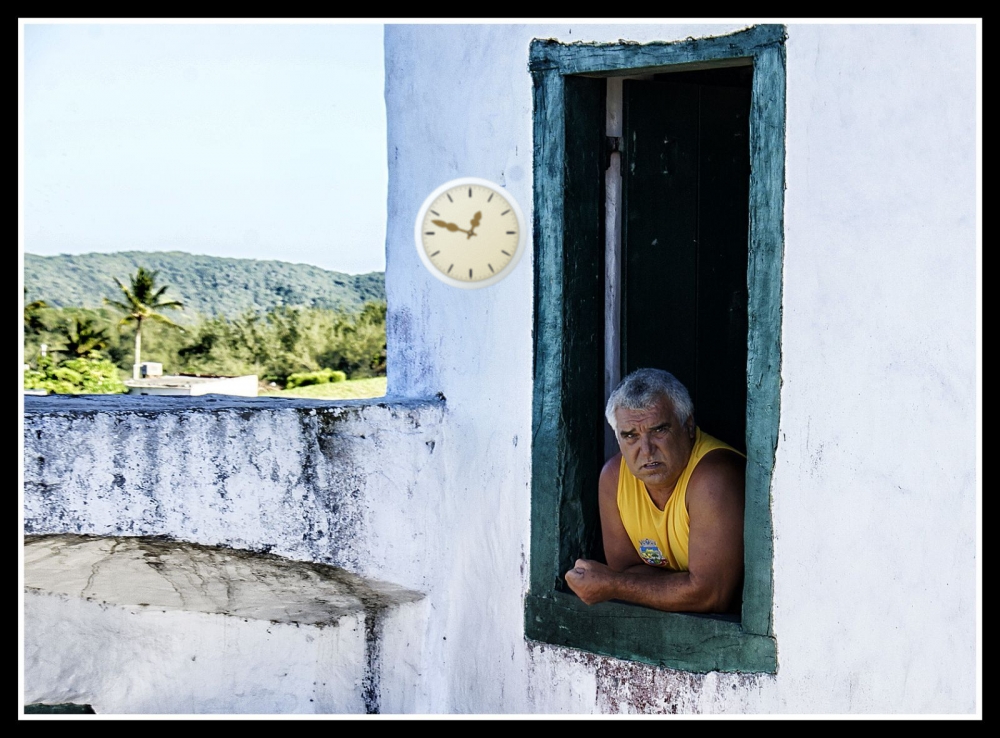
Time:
12:48
